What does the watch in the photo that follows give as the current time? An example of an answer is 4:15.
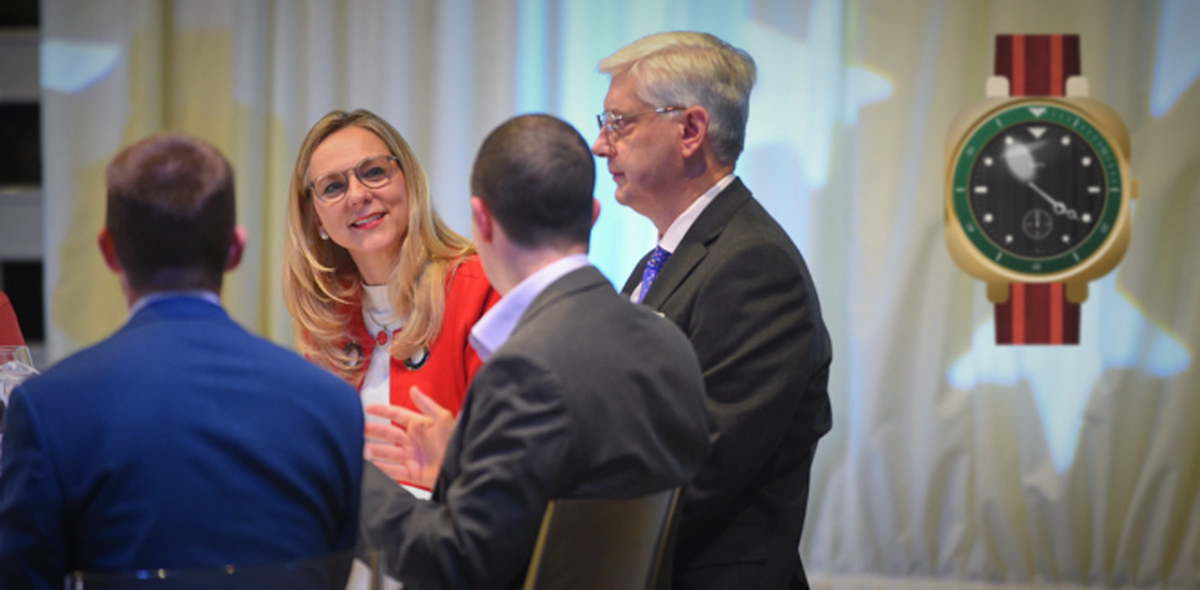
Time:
4:21
